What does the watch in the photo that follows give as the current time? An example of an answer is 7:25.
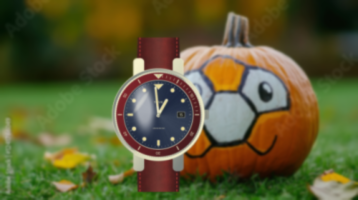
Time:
12:59
